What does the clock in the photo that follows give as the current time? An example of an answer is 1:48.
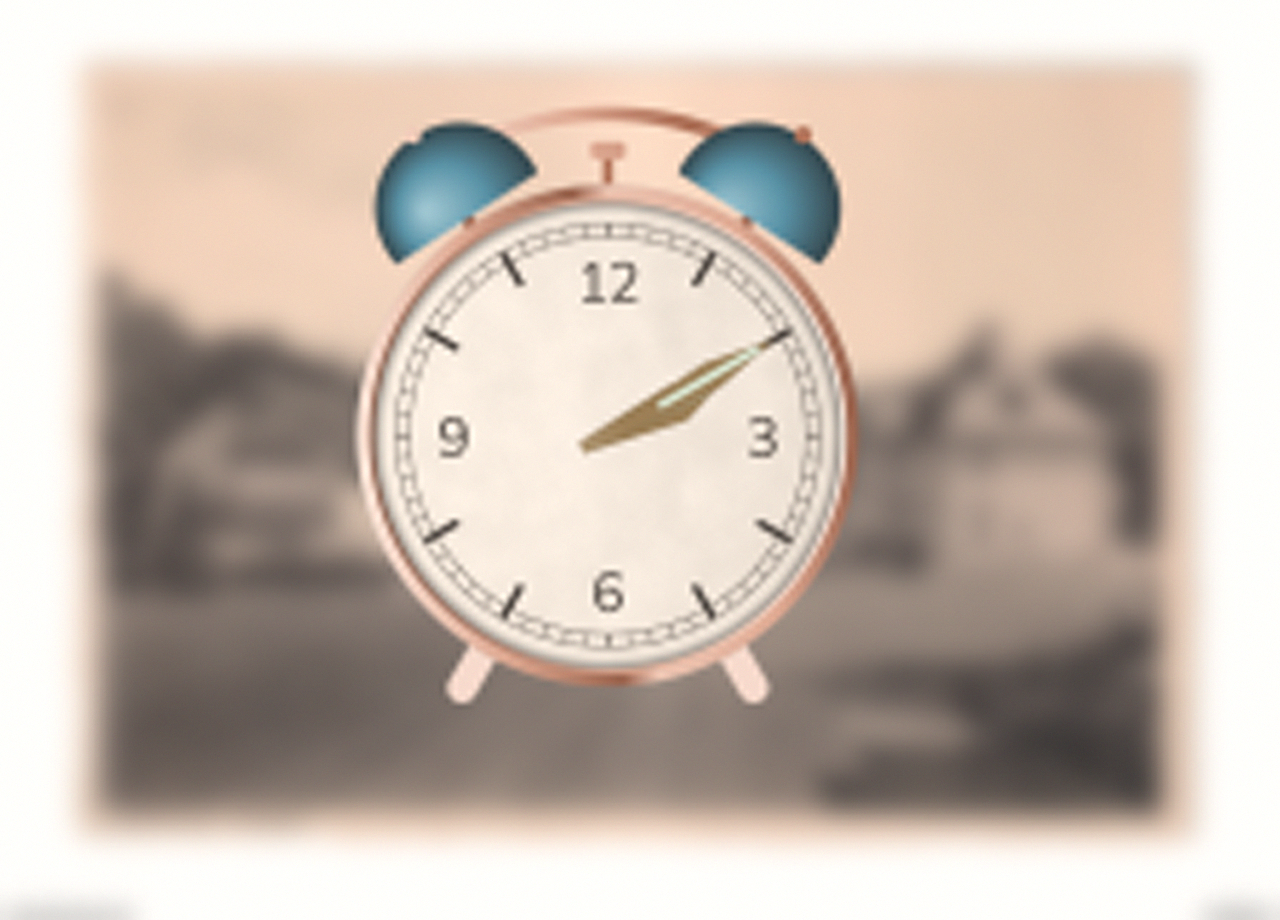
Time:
2:10
